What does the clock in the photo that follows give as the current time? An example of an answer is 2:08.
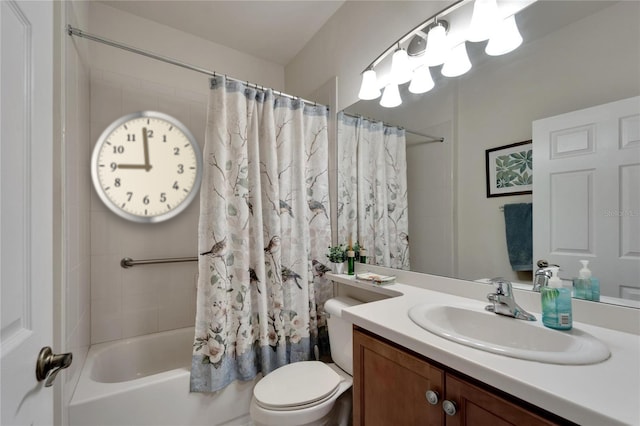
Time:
8:59
